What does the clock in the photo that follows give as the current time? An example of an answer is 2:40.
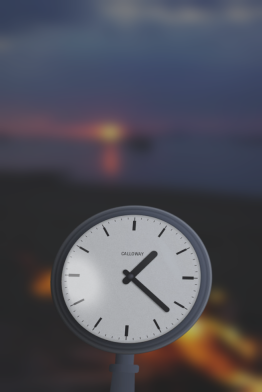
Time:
1:22
